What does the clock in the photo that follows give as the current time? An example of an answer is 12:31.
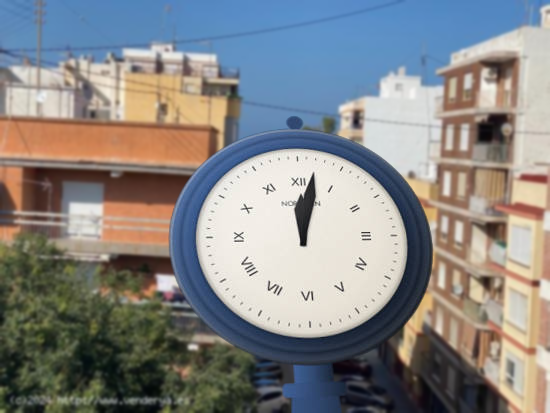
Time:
12:02
